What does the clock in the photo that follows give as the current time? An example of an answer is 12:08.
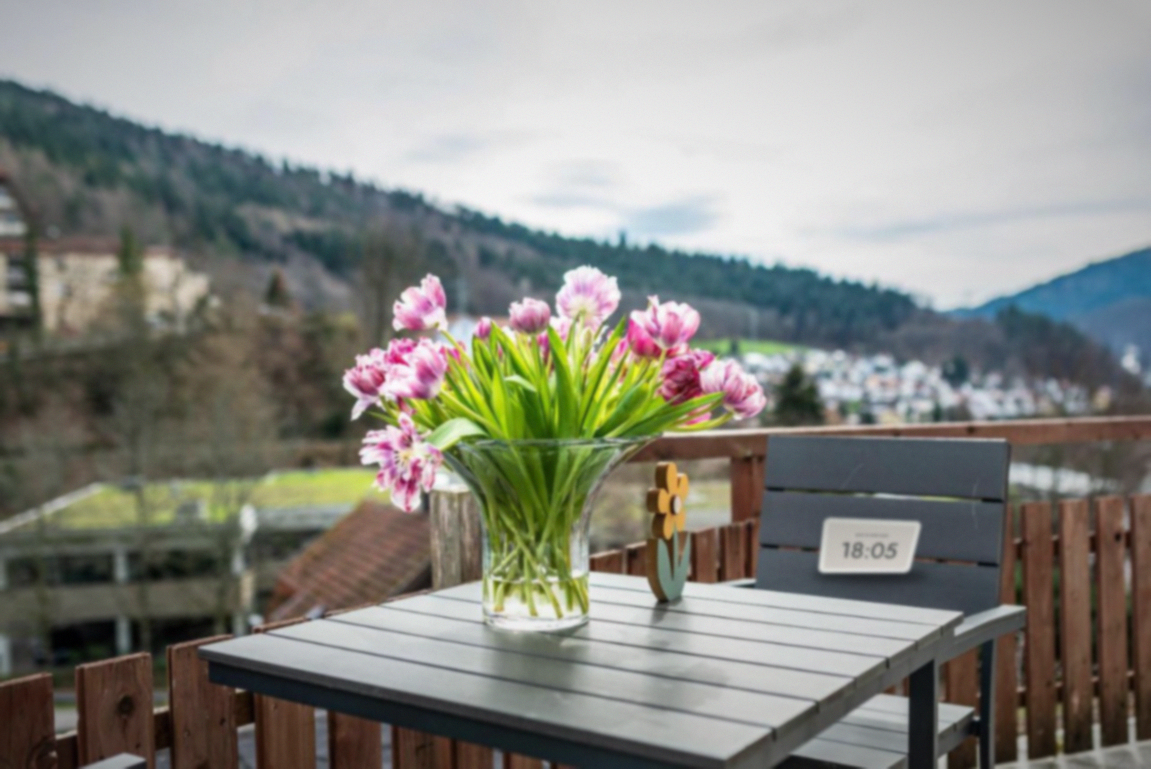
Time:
18:05
